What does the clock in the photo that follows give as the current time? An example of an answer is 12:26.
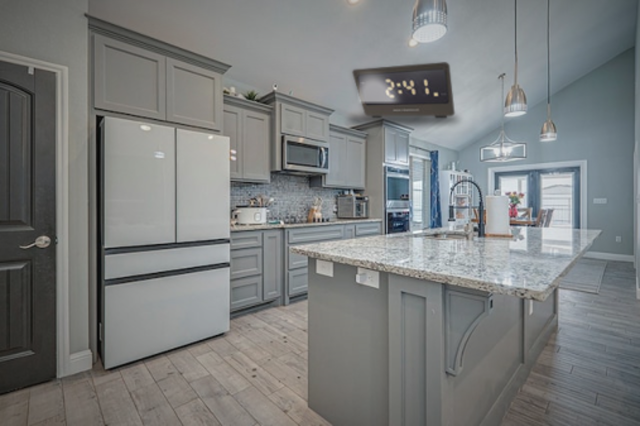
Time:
2:41
